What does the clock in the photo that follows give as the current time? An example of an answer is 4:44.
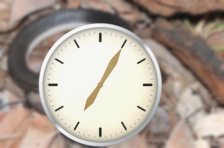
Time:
7:05
